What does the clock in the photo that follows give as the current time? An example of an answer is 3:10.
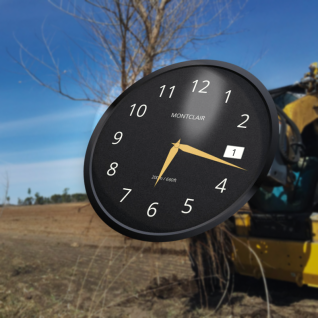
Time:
6:17
